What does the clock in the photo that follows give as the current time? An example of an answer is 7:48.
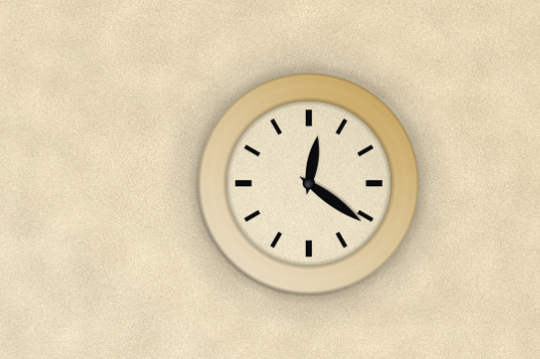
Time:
12:21
